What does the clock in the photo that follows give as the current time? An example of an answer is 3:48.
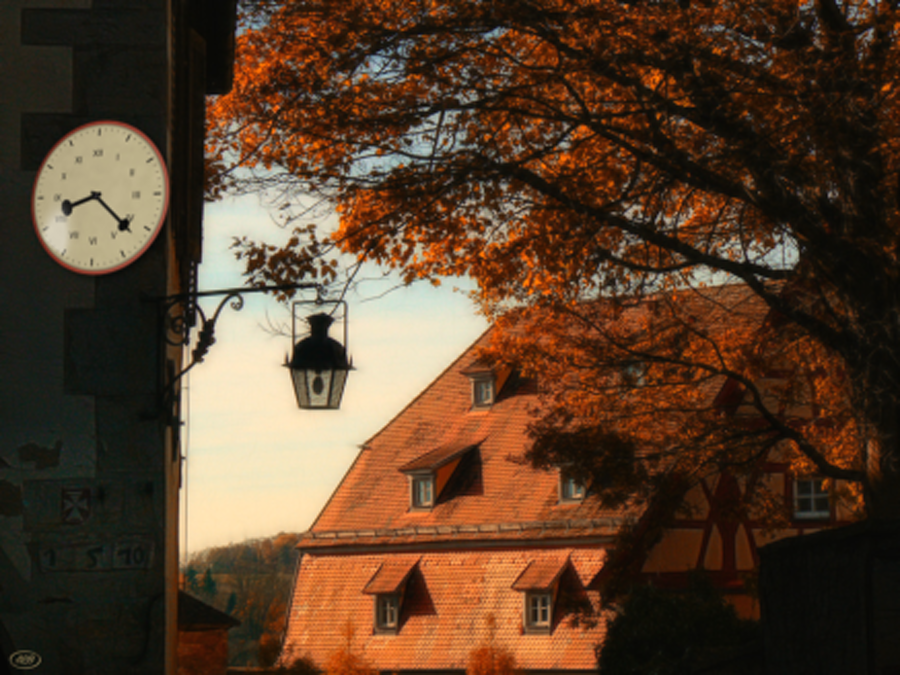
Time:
8:22
